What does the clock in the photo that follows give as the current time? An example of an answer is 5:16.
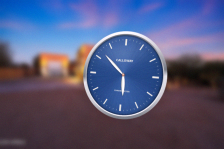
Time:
5:52
